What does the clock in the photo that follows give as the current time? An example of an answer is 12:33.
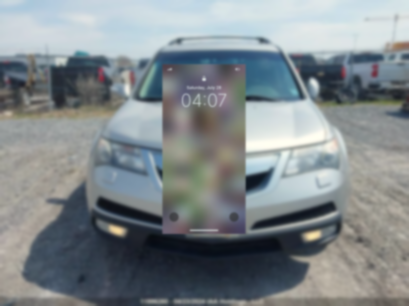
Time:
4:07
